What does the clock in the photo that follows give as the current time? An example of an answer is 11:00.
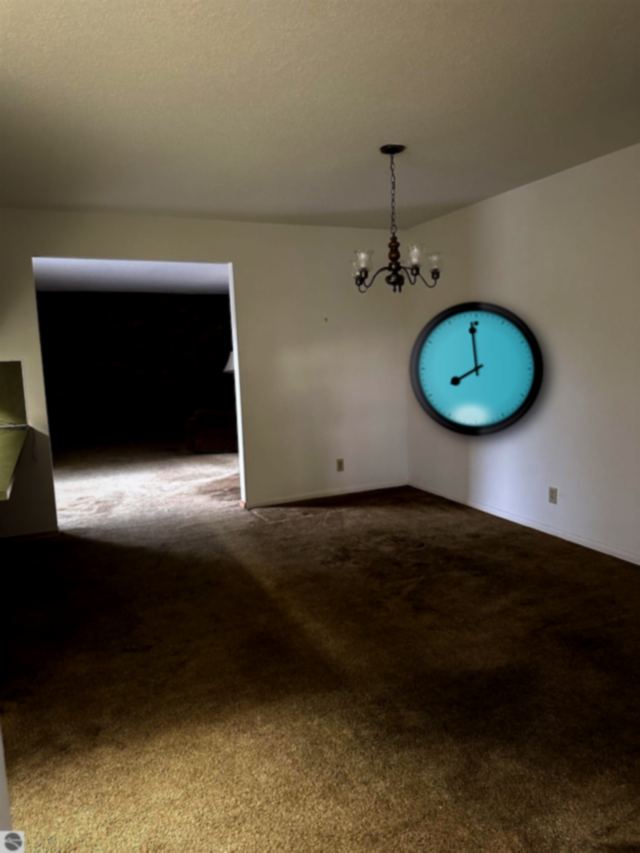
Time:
7:59
